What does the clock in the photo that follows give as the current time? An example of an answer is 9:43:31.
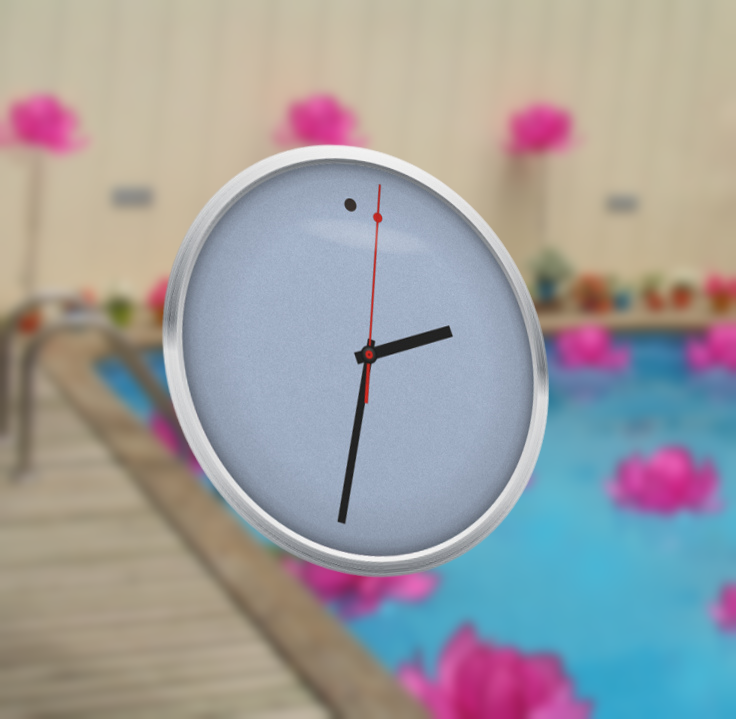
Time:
2:33:02
